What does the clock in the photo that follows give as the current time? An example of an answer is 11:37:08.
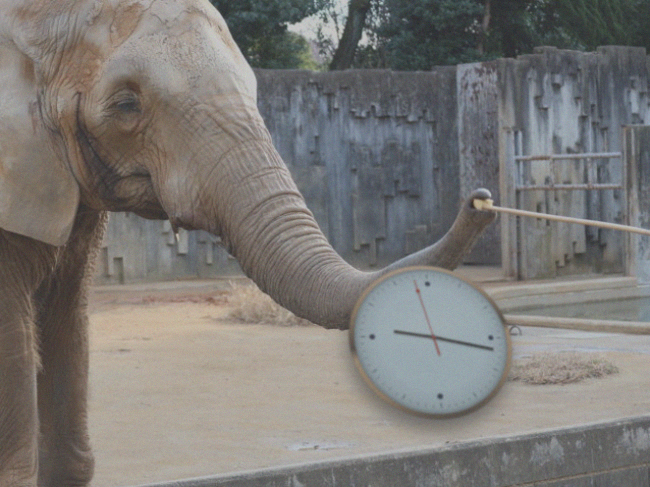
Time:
9:16:58
